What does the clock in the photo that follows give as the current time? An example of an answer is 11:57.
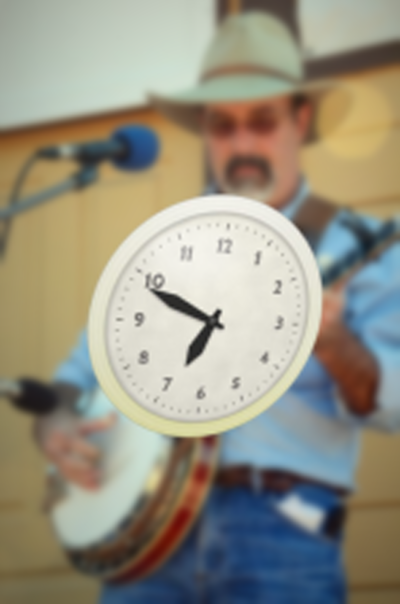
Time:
6:49
